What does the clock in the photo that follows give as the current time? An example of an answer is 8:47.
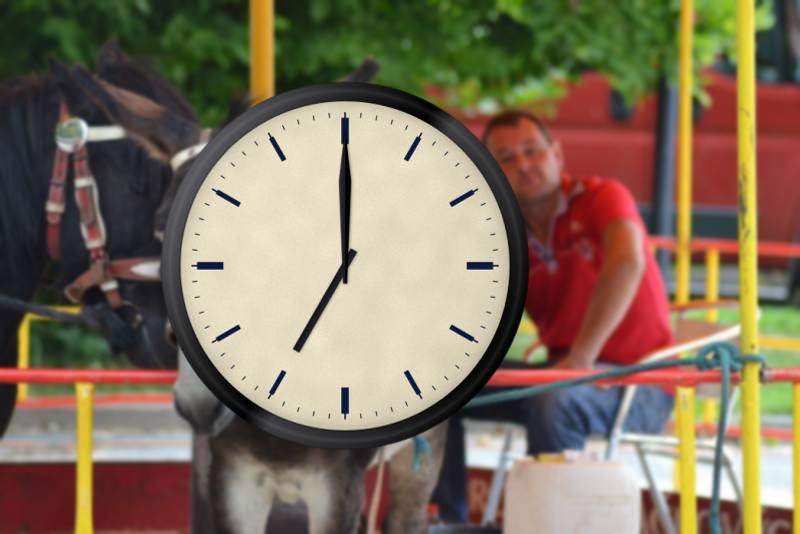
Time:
7:00
